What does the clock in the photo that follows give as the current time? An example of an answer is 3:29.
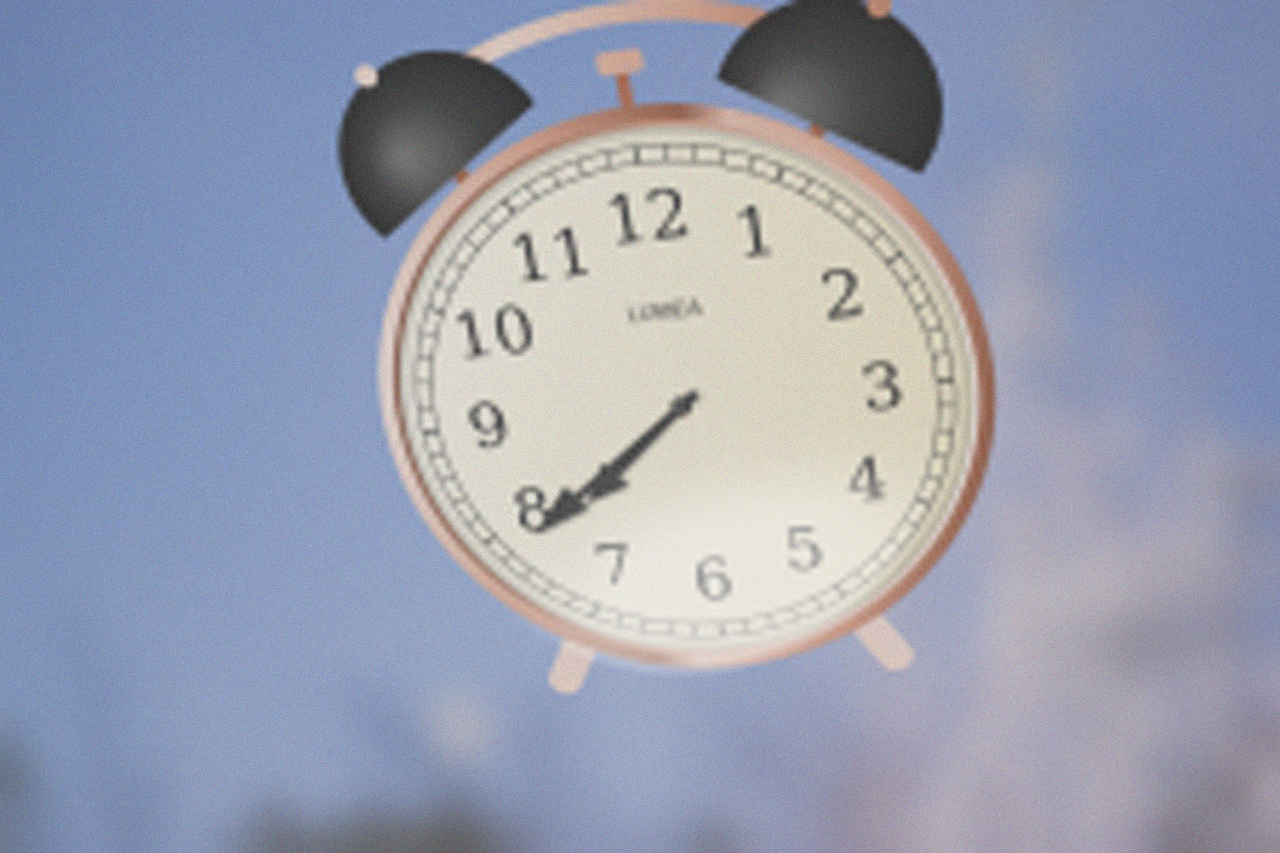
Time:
7:39
